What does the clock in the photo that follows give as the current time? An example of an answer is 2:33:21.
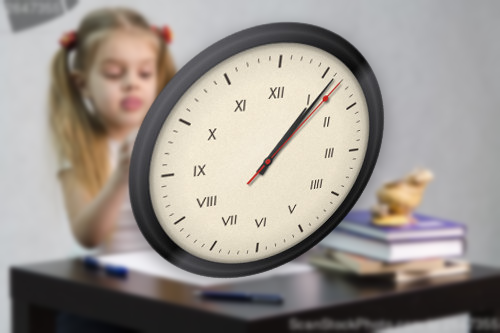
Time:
1:06:07
